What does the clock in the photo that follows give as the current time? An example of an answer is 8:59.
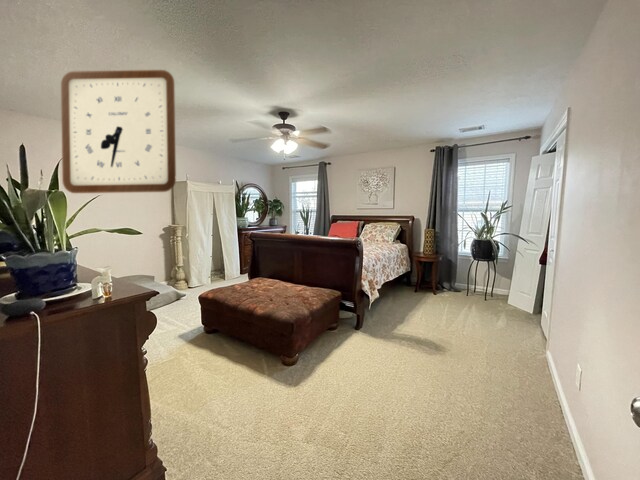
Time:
7:32
